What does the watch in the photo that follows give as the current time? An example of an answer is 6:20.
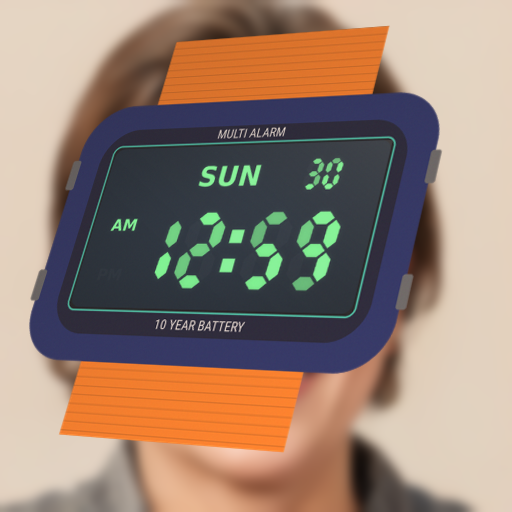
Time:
12:59
